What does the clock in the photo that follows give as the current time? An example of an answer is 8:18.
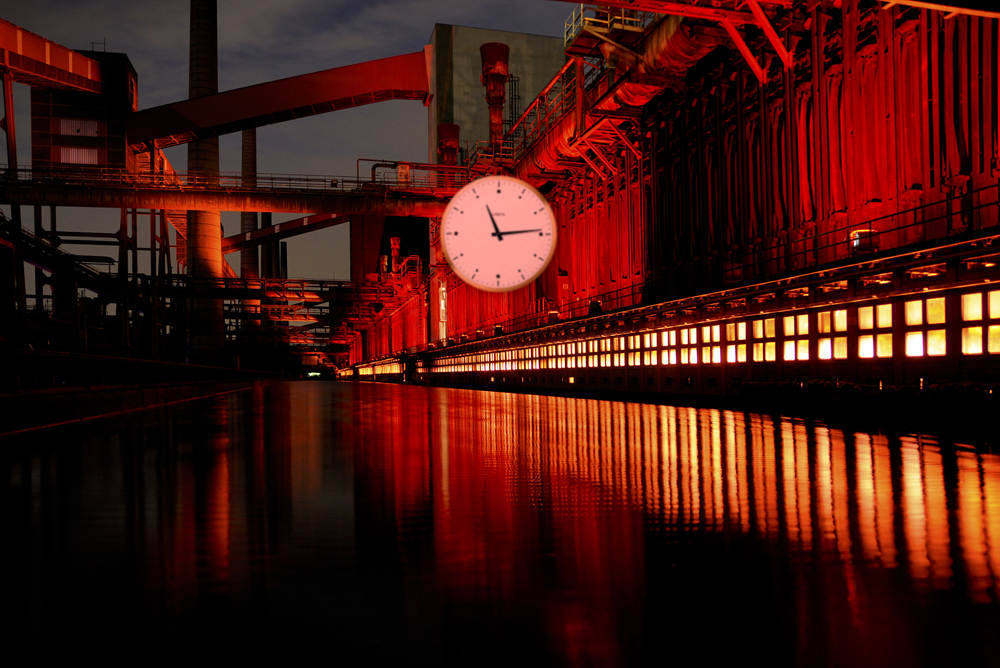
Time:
11:14
